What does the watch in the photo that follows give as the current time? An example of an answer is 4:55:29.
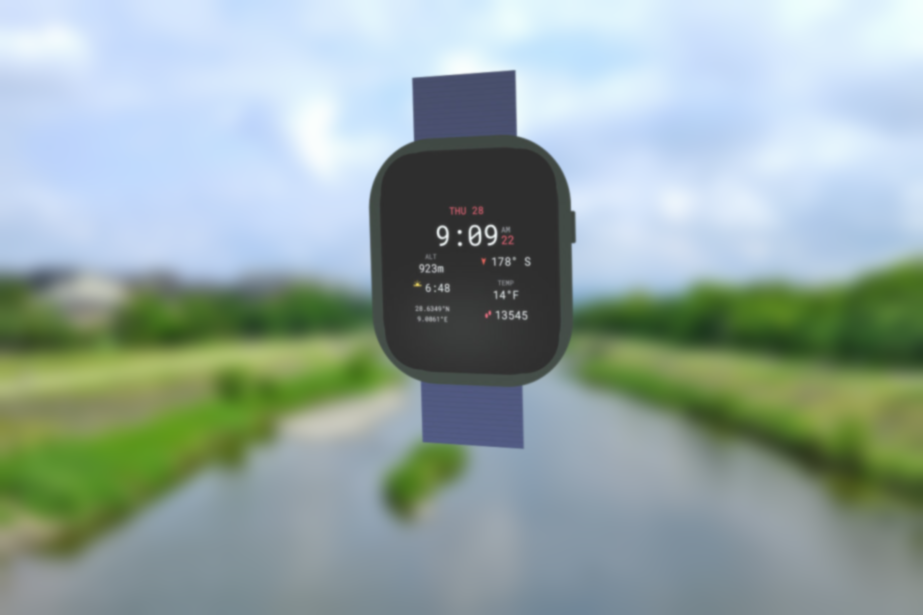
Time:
9:09:22
